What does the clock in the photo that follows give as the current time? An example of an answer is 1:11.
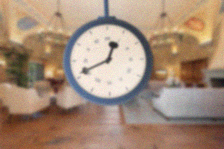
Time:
12:41
